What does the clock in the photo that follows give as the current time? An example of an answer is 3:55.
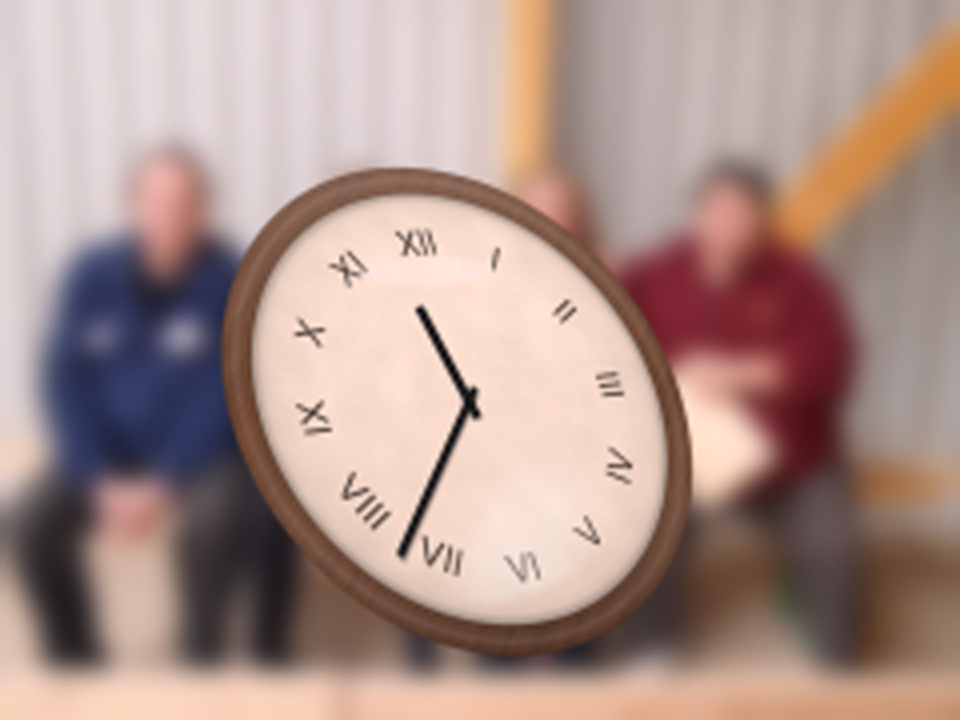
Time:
11:37
